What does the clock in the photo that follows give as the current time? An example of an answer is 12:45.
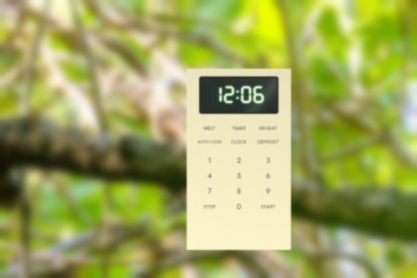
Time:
12:06
